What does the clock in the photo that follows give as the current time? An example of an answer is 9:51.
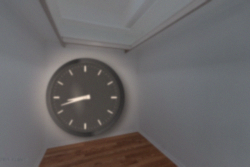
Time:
8:42
